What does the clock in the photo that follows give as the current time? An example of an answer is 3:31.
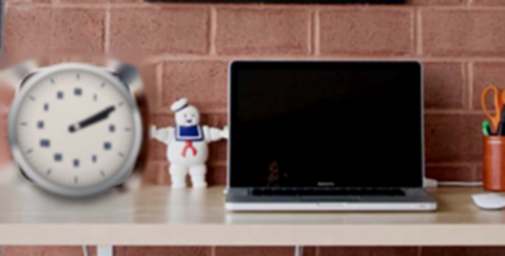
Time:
2:10
